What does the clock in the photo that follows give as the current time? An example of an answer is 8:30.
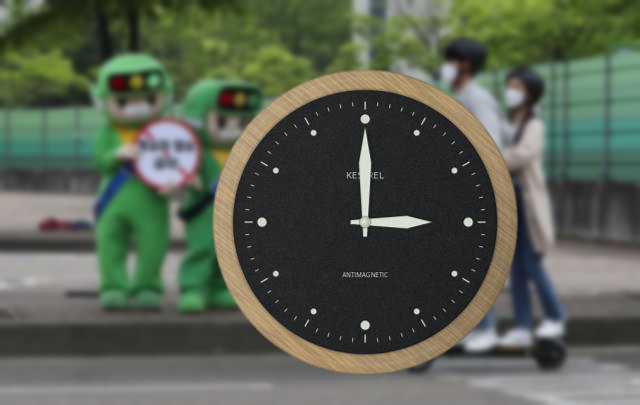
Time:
3:00
